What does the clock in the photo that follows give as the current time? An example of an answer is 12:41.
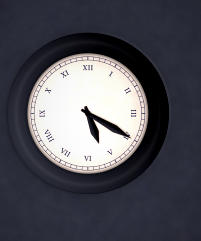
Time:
5:20
